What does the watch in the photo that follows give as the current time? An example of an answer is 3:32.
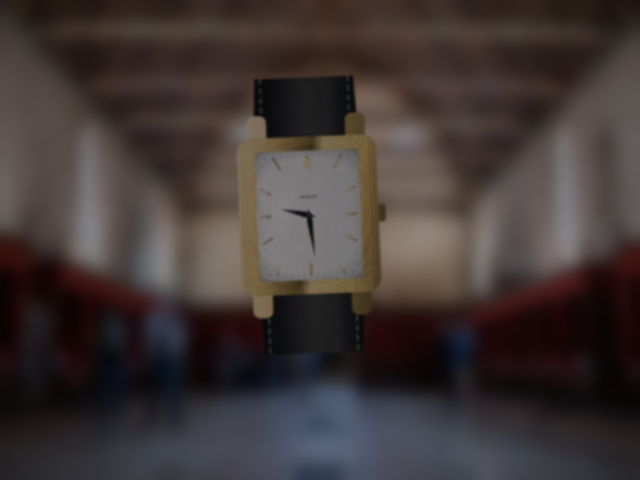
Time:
9:29
